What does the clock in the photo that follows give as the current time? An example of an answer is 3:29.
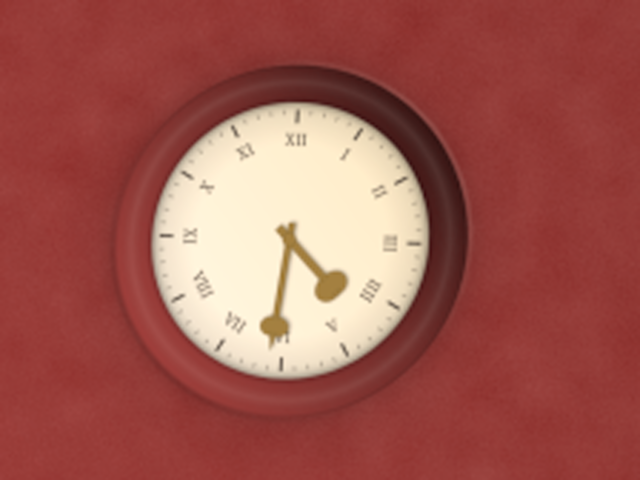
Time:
4:31
